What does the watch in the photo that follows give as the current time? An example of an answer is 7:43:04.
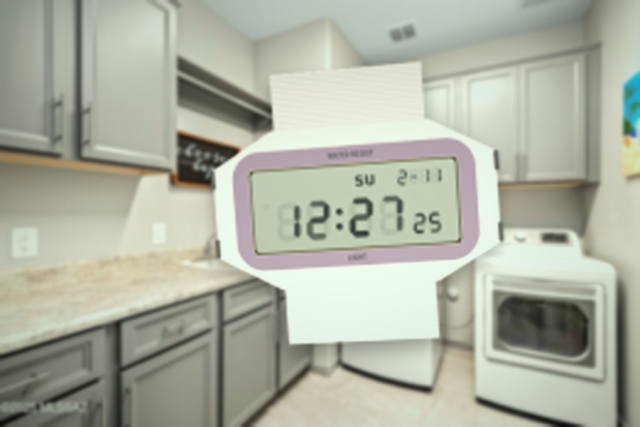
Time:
12:27:25
